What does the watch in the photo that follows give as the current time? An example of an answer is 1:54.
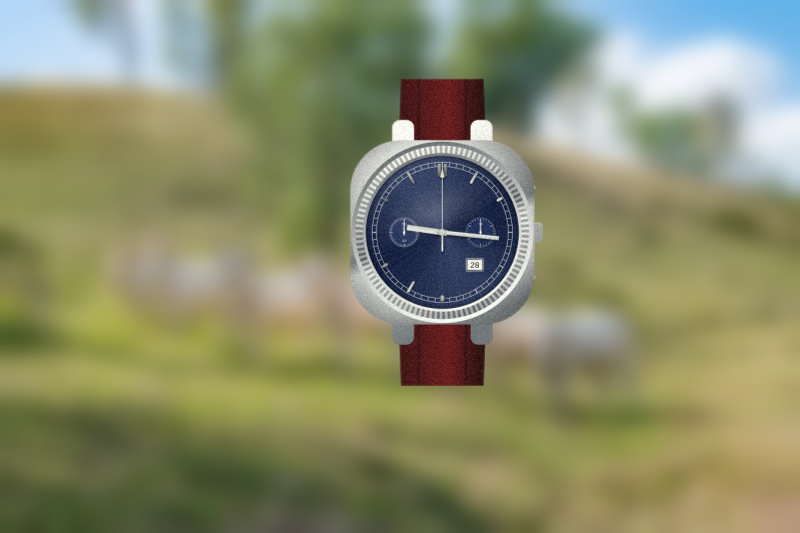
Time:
9:16
